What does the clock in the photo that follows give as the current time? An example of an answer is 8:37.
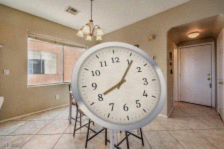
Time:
8:06
